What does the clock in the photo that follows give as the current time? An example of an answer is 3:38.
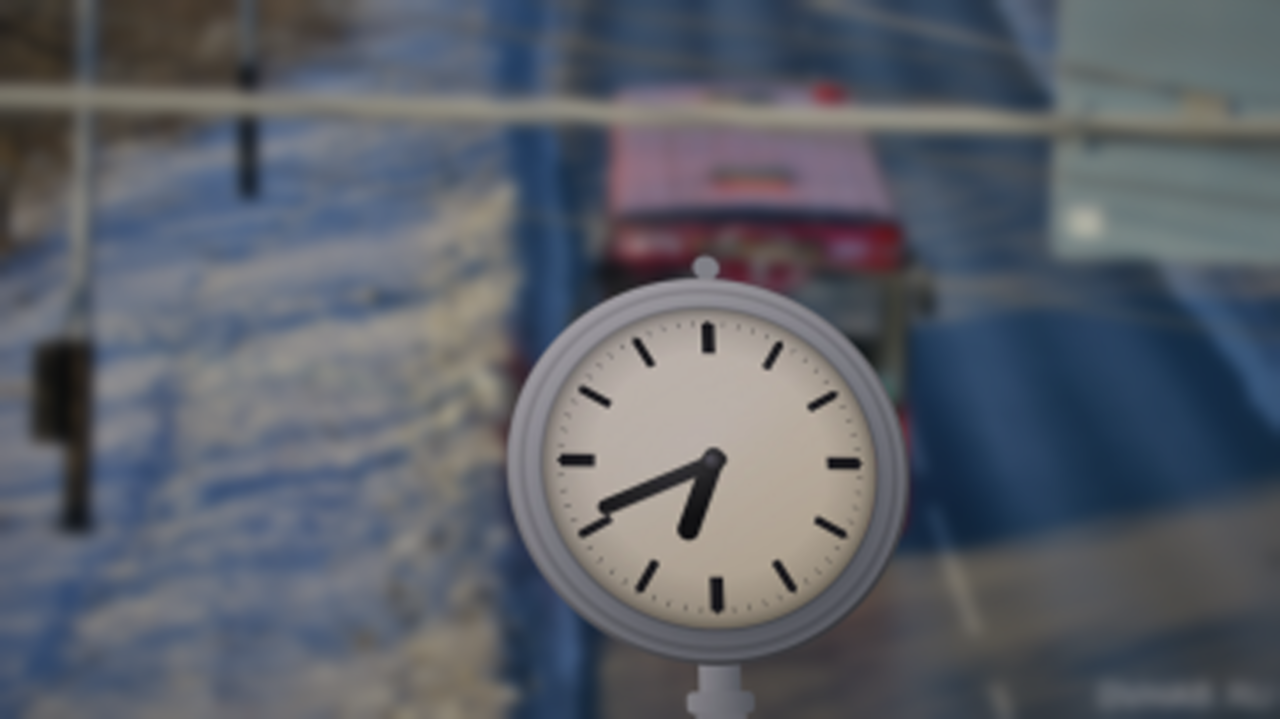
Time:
6:41
